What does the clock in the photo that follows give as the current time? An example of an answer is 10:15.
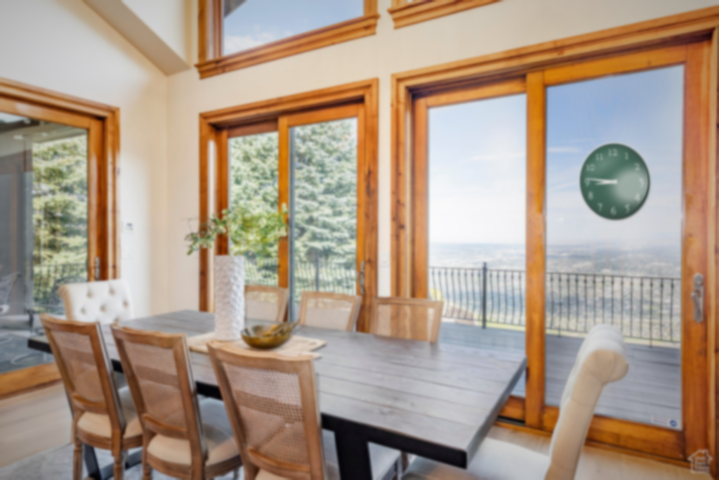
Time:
8:46
